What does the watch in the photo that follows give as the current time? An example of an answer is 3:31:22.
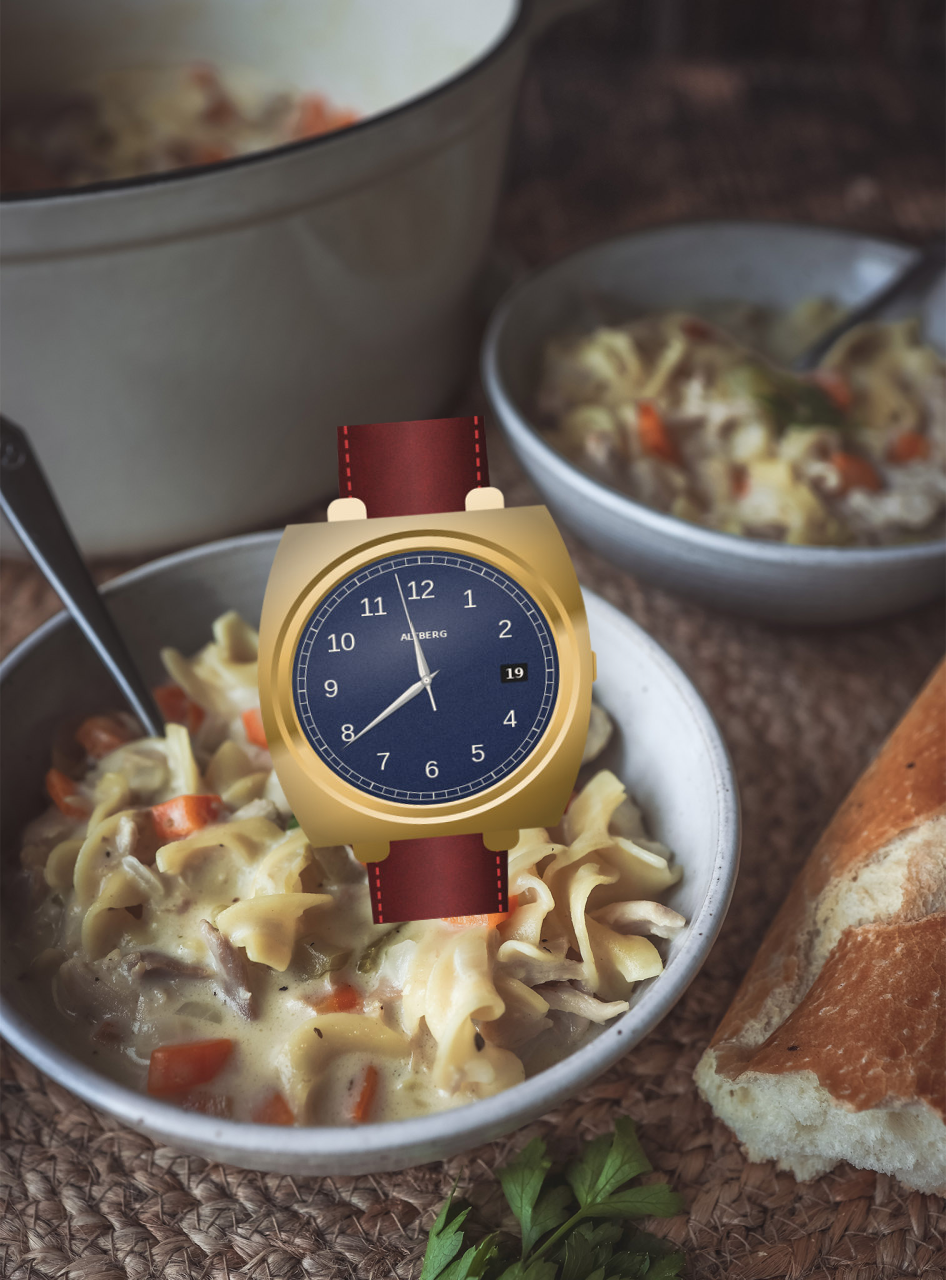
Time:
11:38:58
